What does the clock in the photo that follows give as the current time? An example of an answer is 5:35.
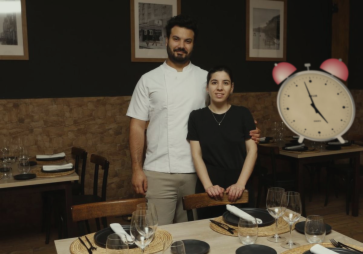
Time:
4:58
